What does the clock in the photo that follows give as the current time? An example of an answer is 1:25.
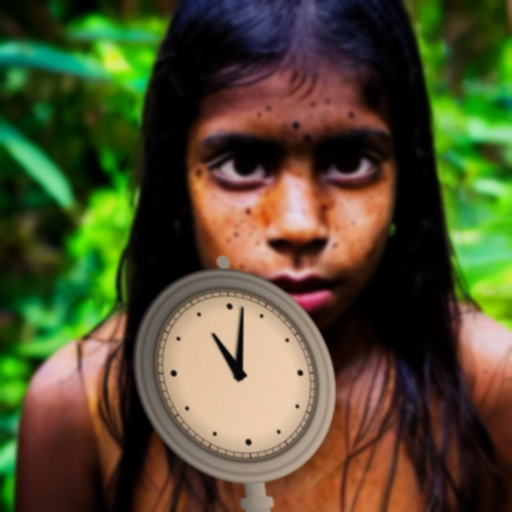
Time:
11:02
